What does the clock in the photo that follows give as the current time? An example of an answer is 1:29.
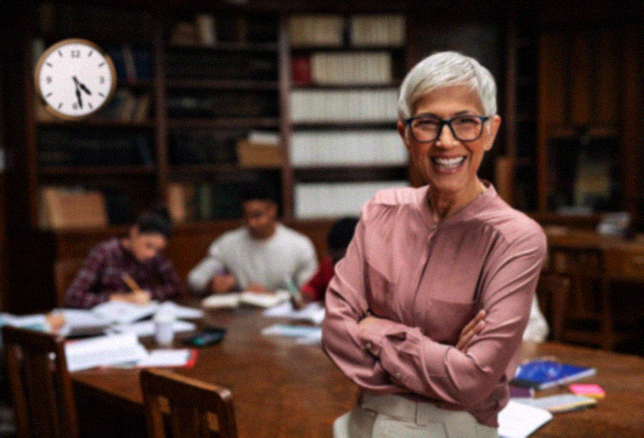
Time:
4:28
